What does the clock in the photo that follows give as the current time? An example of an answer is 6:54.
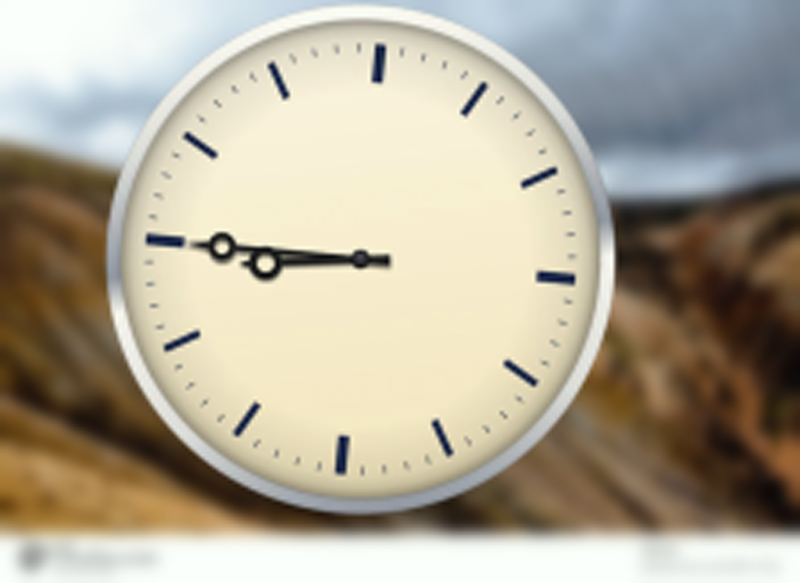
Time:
8:45
